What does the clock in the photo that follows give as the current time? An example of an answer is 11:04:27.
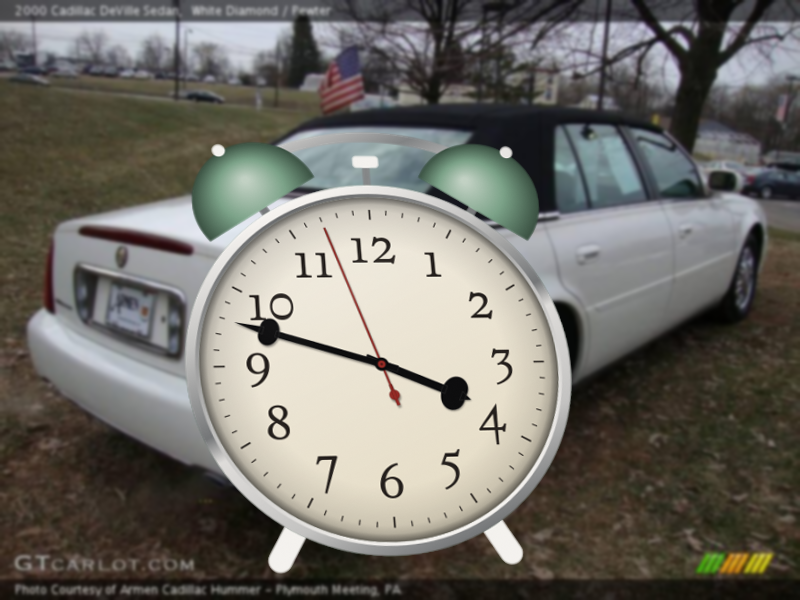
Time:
3:47:57
